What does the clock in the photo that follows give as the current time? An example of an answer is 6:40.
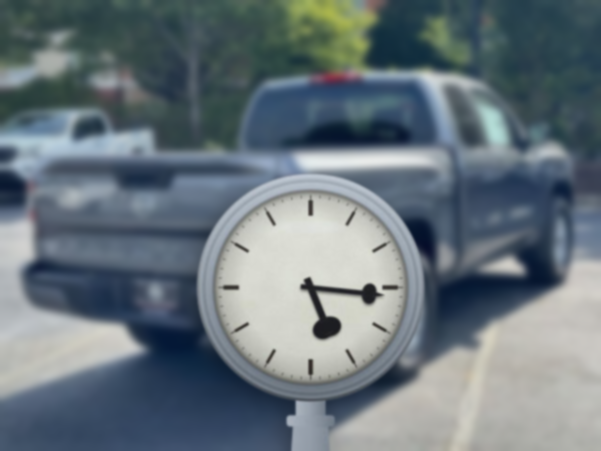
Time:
5:16
